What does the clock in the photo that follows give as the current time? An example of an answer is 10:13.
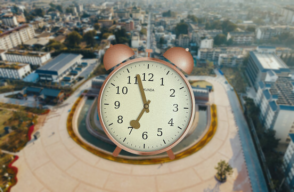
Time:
6:57
